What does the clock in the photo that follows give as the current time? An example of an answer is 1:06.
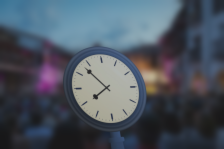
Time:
7:53
